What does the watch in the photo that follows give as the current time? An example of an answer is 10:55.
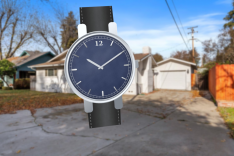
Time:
10:10
